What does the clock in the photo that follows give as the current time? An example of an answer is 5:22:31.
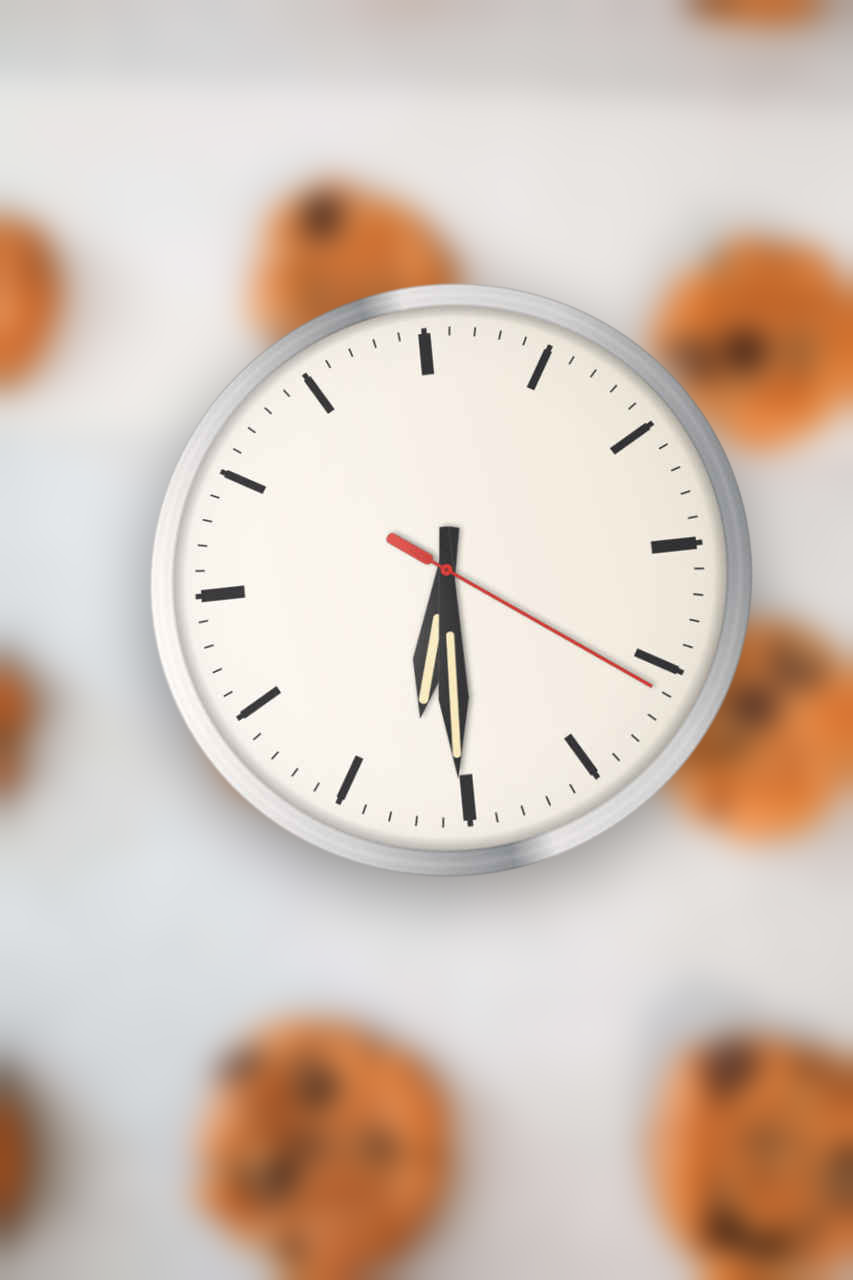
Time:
6:30:21
